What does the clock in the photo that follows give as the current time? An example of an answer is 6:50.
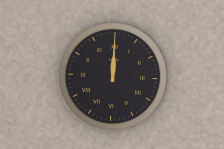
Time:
12:00
